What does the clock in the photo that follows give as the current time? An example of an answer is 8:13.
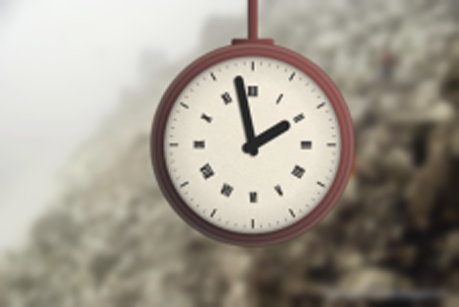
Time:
1:58
